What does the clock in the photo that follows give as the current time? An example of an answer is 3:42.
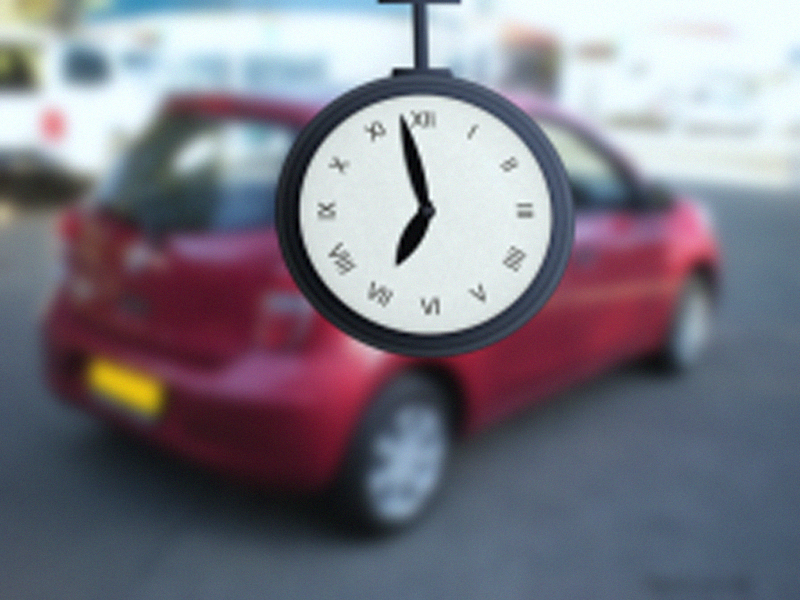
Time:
6:58
